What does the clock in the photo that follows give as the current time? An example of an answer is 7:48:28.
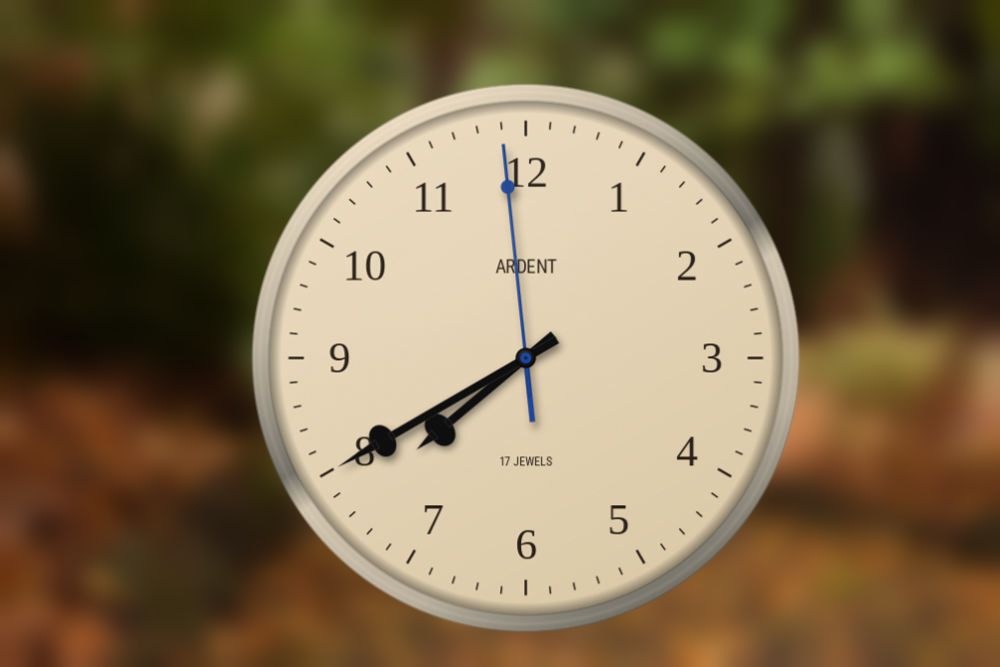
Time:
7:39:59
